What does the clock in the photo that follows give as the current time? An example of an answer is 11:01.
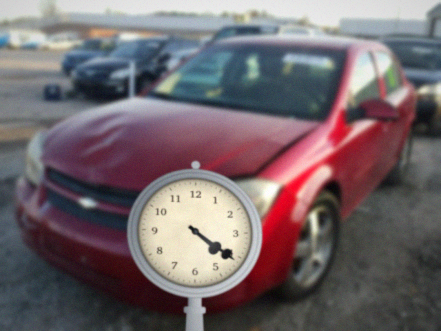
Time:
4:21
